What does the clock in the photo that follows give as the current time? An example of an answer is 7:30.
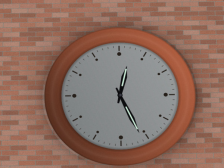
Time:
12:26
